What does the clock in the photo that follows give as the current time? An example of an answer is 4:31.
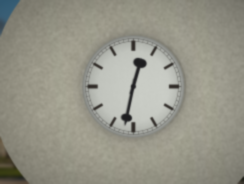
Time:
12:32
